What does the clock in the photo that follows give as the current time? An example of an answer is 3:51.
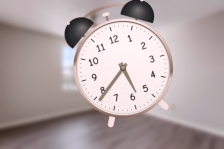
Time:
5:39
